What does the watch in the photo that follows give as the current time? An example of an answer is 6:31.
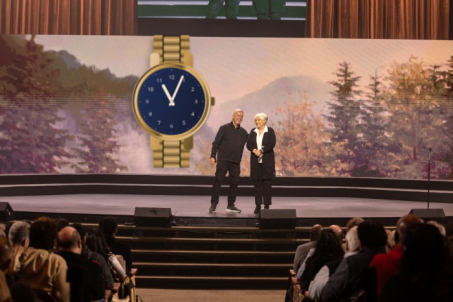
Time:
11:04
